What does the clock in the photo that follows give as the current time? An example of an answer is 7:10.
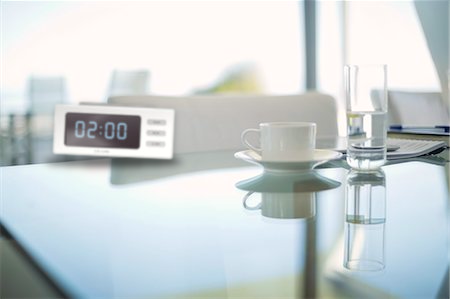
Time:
2:00
